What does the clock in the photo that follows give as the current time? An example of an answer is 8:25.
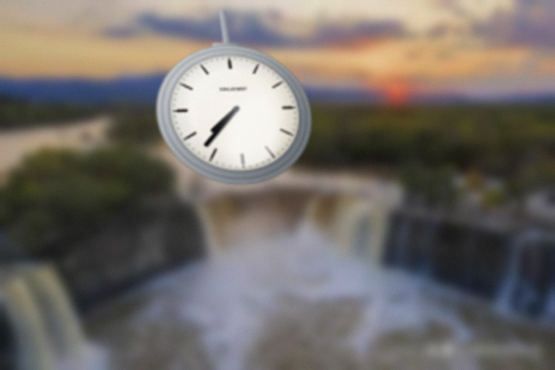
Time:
7:37
